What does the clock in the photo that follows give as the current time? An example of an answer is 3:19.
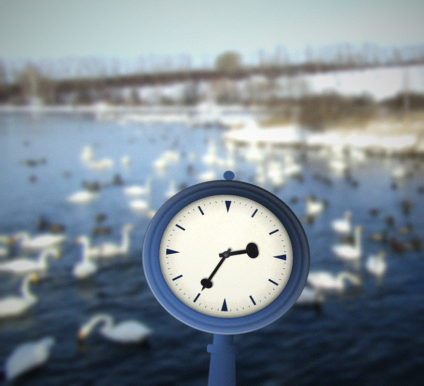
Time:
2:35
